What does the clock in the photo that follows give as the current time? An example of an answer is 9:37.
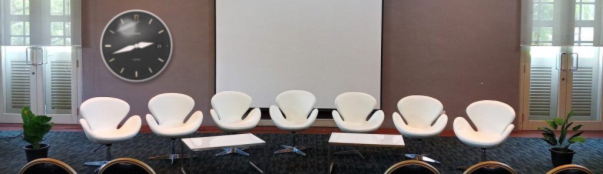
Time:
2:42
